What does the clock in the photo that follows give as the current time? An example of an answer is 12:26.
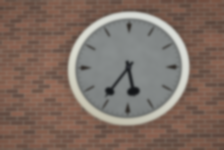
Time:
5:36
